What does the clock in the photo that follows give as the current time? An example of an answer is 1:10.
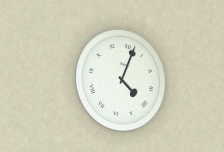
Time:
4:02
